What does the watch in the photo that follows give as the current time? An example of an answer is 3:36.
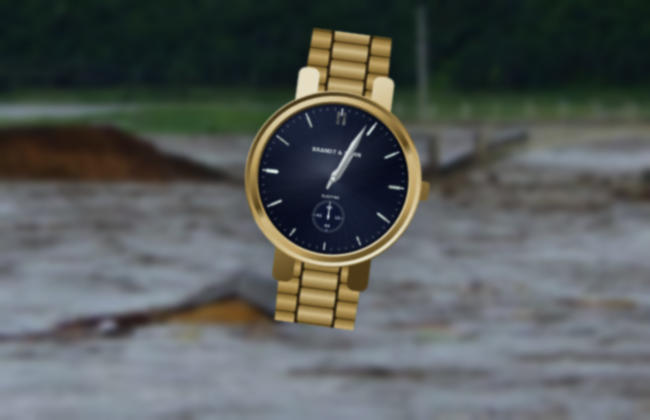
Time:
1:04
